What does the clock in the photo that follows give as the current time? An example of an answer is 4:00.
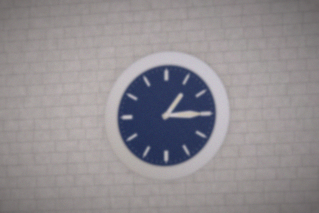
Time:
1:15
